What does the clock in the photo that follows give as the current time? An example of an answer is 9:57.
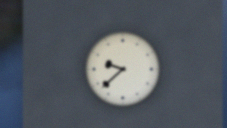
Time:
9:38
